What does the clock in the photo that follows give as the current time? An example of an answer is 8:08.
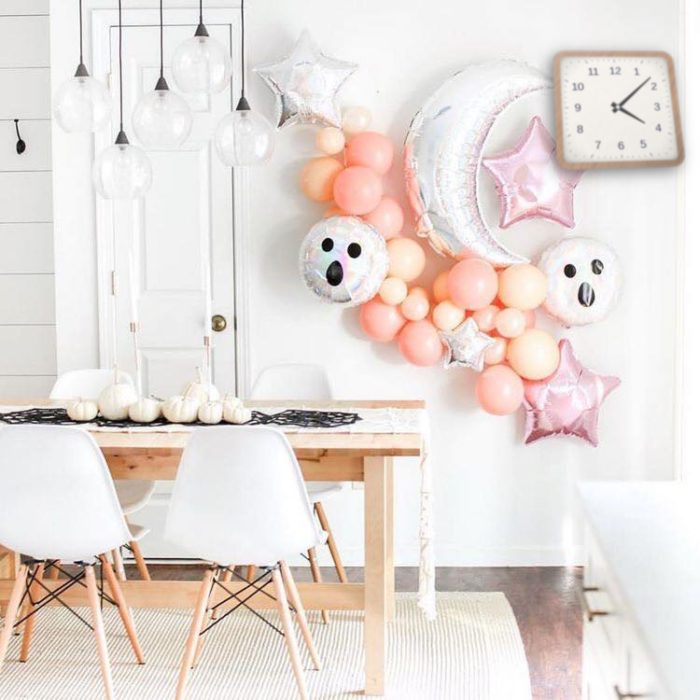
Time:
4:08
